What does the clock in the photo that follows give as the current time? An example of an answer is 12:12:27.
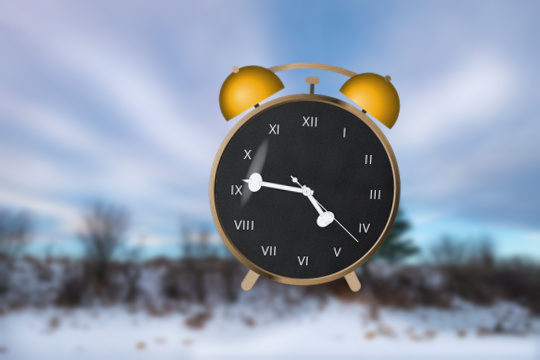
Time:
4:46:22
